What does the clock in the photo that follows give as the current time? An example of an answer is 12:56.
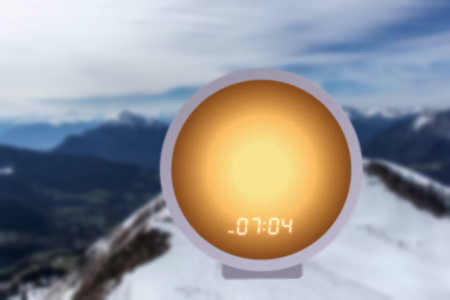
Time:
7:04
